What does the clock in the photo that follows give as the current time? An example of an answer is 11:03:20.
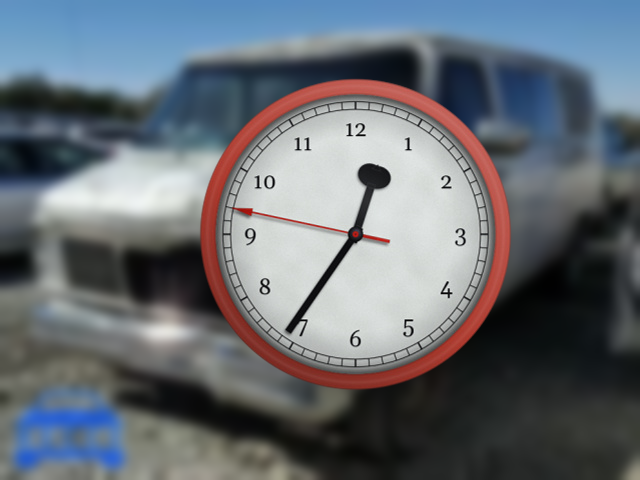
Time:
12:35:47
